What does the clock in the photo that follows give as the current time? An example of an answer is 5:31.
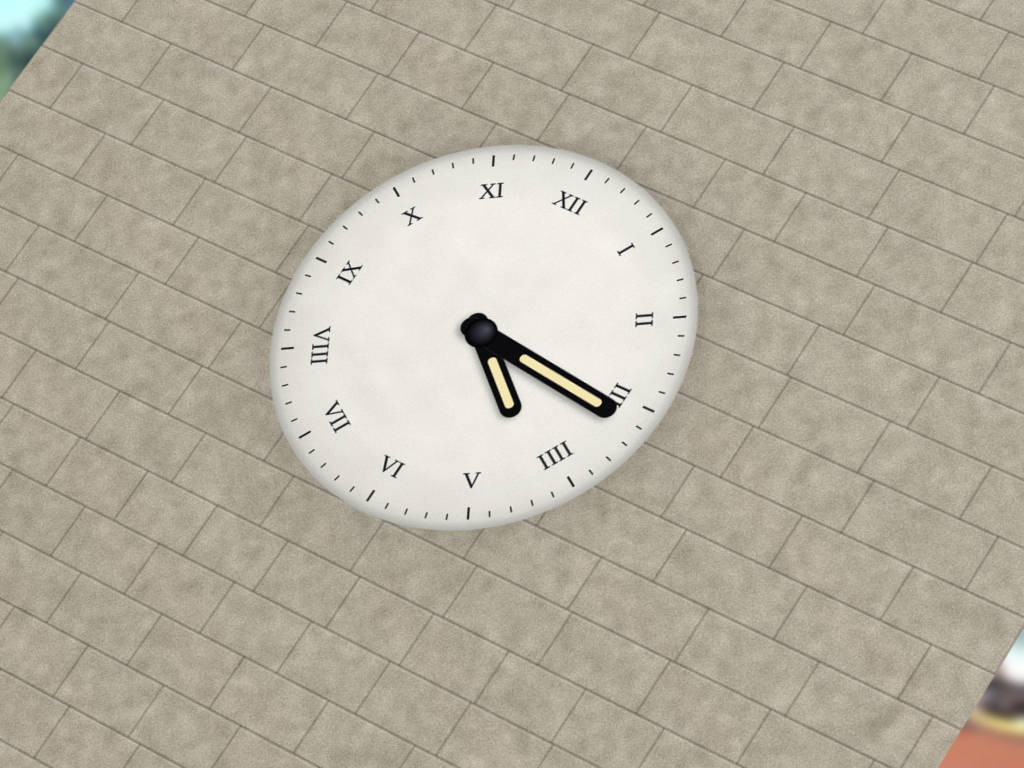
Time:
4:16
